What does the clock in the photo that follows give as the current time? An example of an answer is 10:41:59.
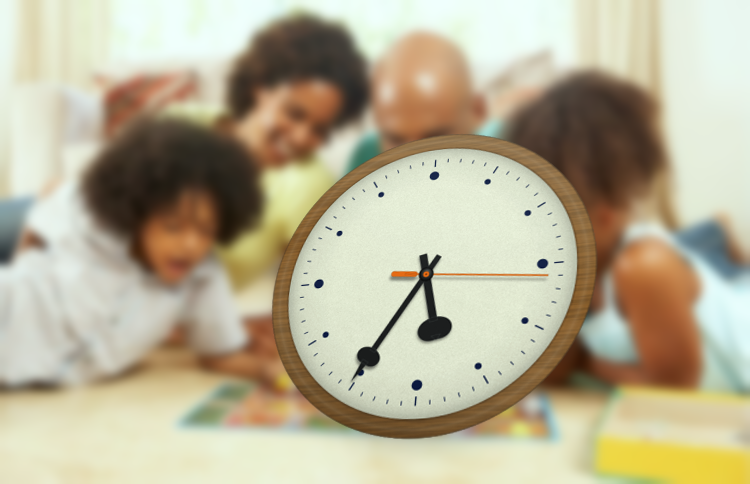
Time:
5:35:16
